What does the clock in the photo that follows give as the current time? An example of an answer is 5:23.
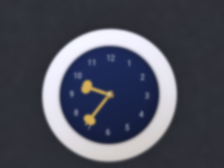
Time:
9:36
